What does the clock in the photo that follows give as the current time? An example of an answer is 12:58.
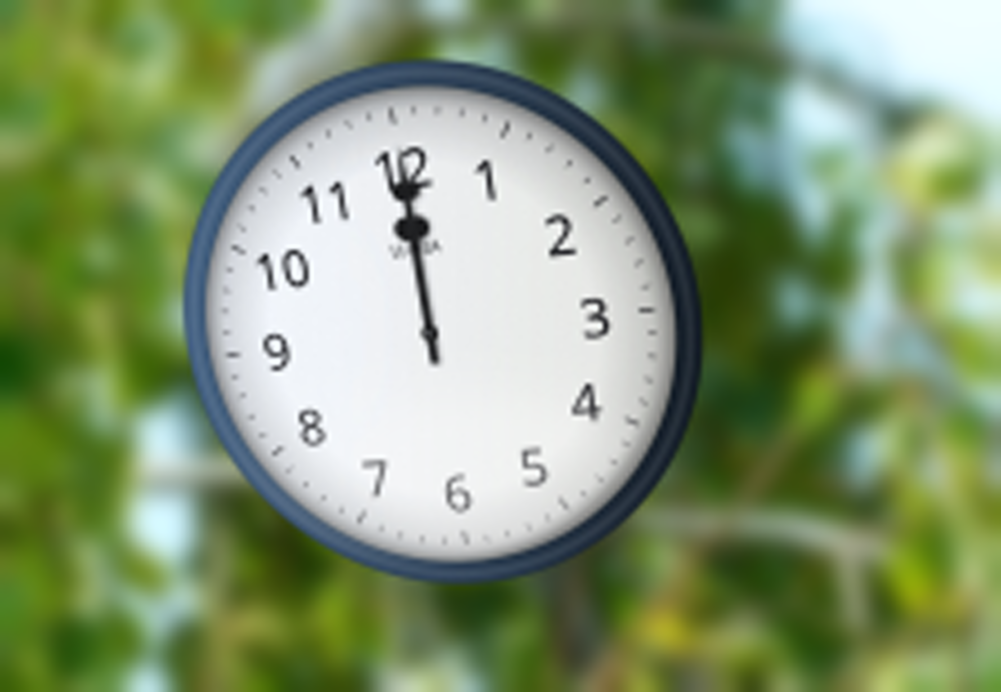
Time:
12:00
